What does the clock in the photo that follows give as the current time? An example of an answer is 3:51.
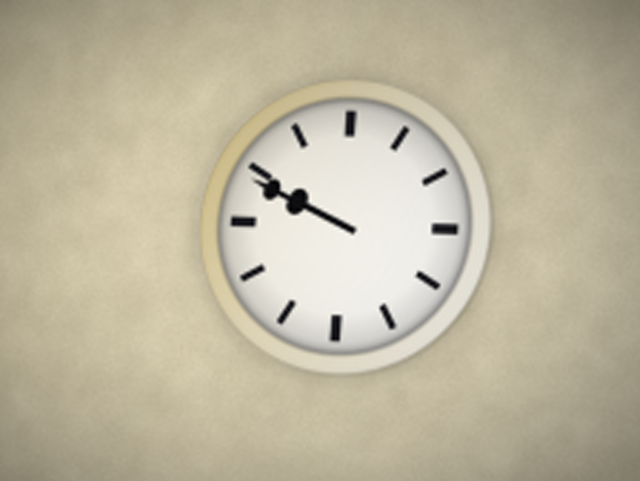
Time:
9:49
